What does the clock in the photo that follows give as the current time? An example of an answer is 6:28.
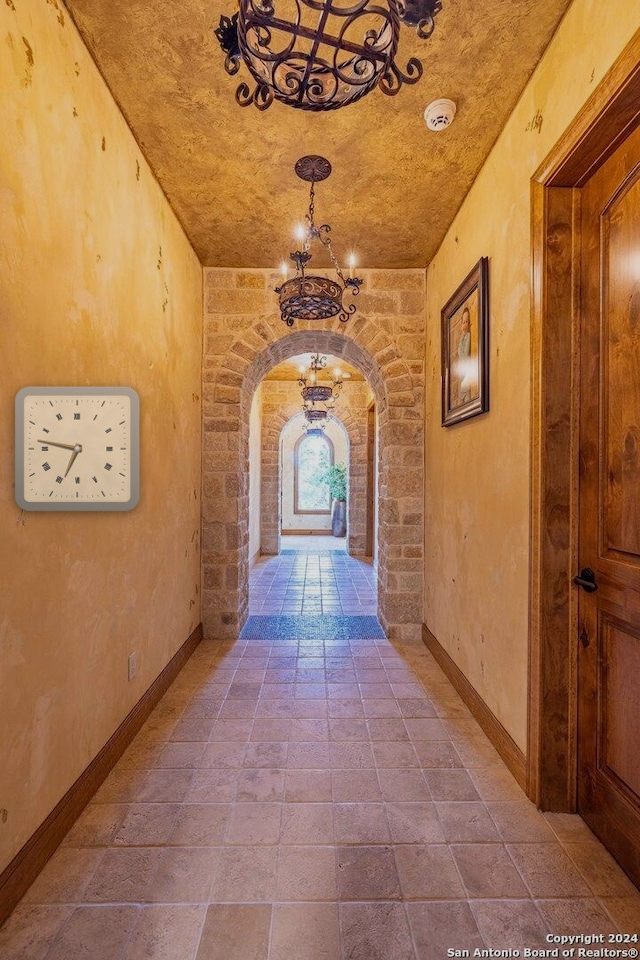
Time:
6:47
